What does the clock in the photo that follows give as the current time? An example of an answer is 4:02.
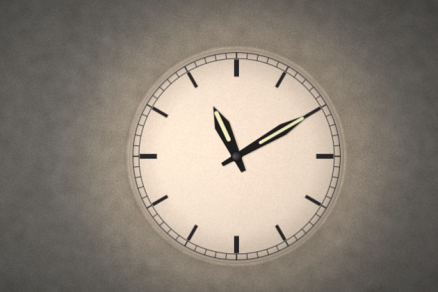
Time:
11:10
